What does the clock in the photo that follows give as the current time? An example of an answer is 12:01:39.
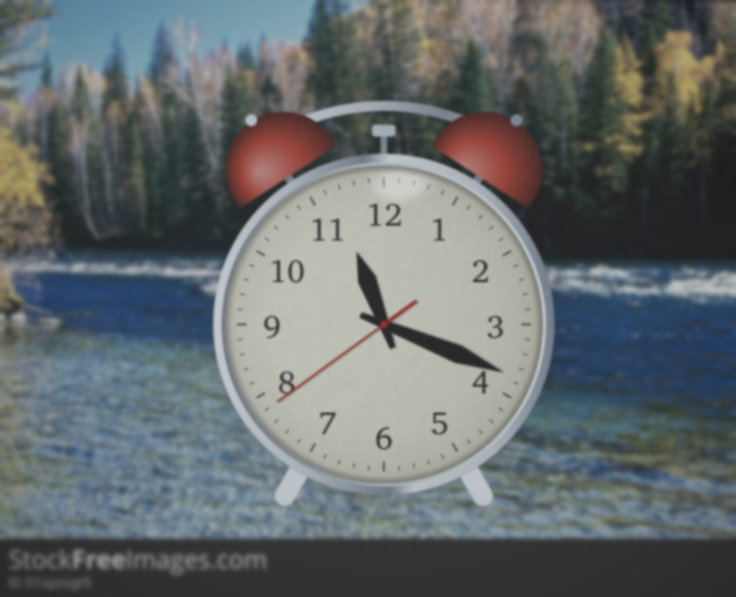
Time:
11:18:39
